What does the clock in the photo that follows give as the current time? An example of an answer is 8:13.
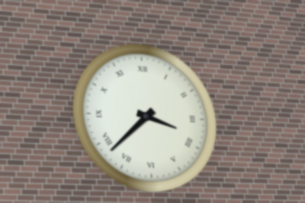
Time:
3:38
